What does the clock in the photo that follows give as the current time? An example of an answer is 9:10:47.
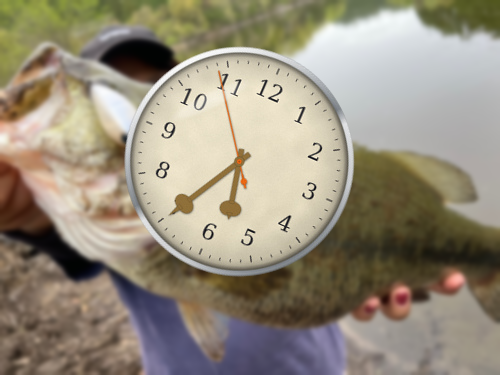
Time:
5:34:54
